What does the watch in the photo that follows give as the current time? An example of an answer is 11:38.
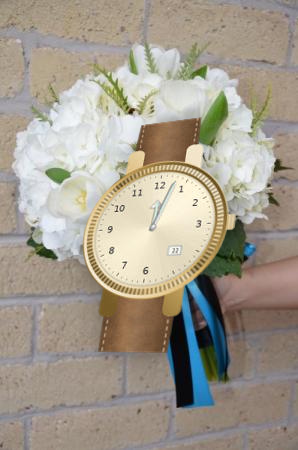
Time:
12:03
